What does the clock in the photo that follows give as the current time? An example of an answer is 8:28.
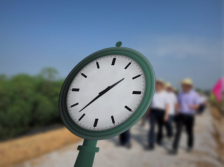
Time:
1:37
